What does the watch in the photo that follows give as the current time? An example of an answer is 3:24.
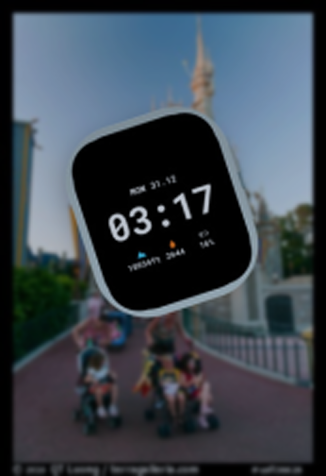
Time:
3:17
